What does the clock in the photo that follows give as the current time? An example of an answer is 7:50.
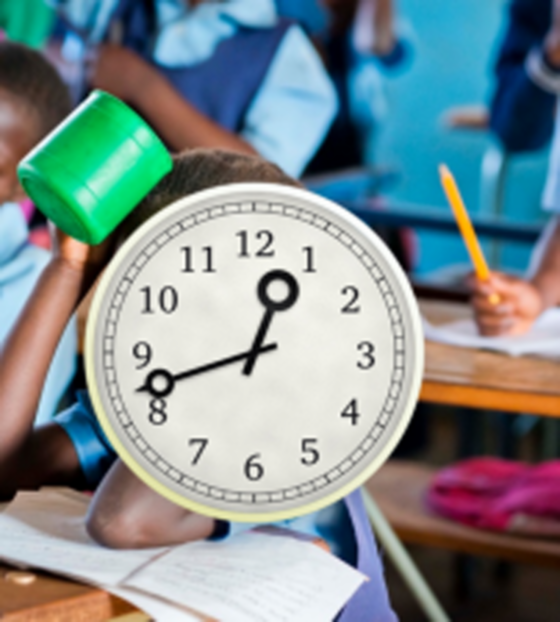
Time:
12:42
